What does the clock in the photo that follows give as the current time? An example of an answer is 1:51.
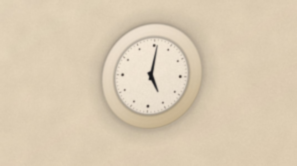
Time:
5:01
